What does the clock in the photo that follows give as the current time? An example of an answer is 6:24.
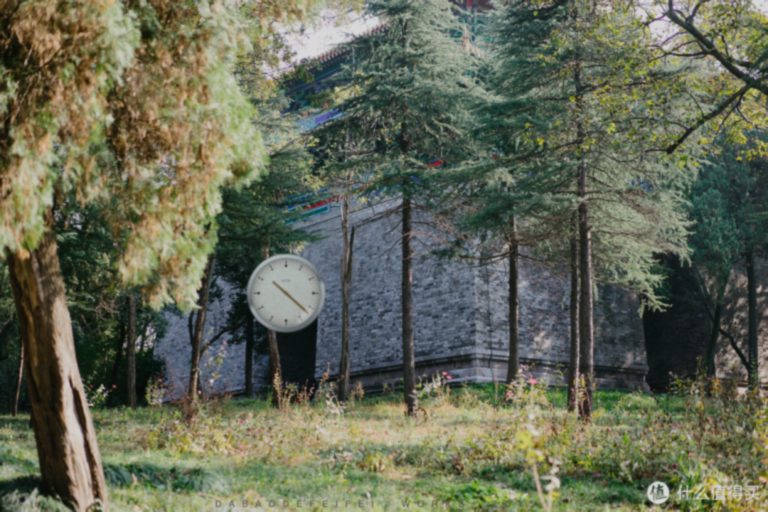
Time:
10:22
